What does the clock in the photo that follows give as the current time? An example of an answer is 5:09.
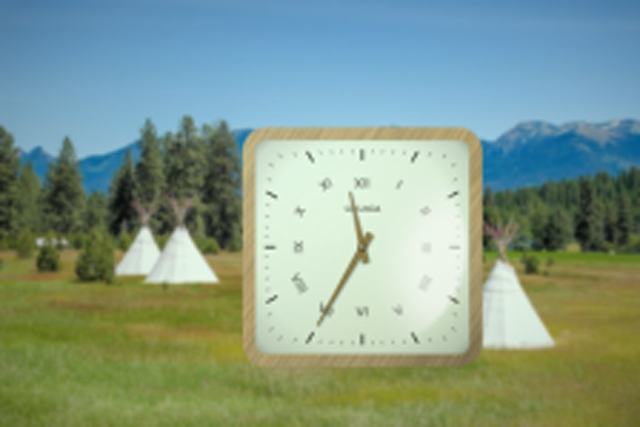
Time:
11:35
